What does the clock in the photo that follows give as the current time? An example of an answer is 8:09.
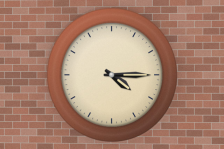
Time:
4:15
